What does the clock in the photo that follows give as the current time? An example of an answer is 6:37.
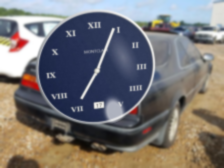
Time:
7:04
